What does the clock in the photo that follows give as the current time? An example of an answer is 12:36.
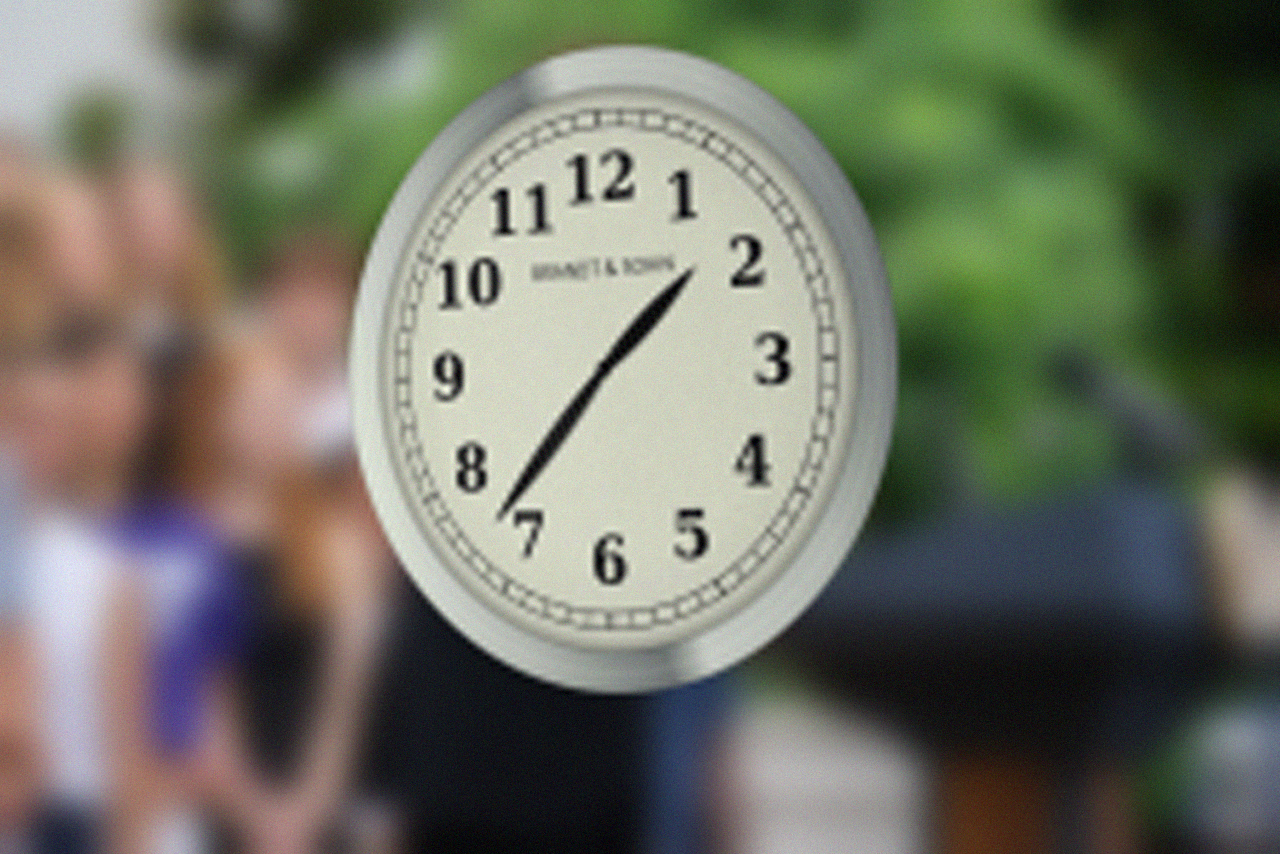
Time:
1:37
